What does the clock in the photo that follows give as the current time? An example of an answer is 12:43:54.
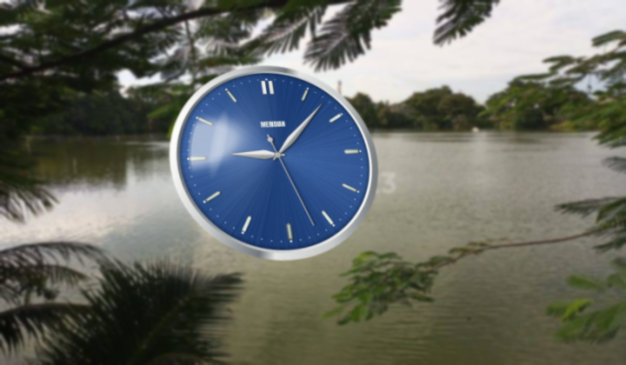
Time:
9:07:27
